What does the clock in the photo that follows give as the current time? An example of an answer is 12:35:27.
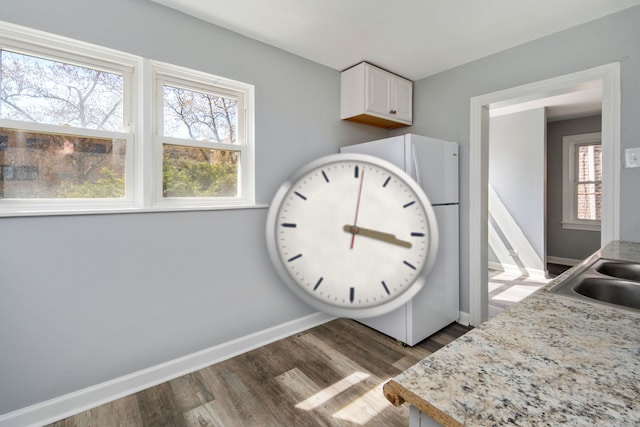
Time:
3:17:01
